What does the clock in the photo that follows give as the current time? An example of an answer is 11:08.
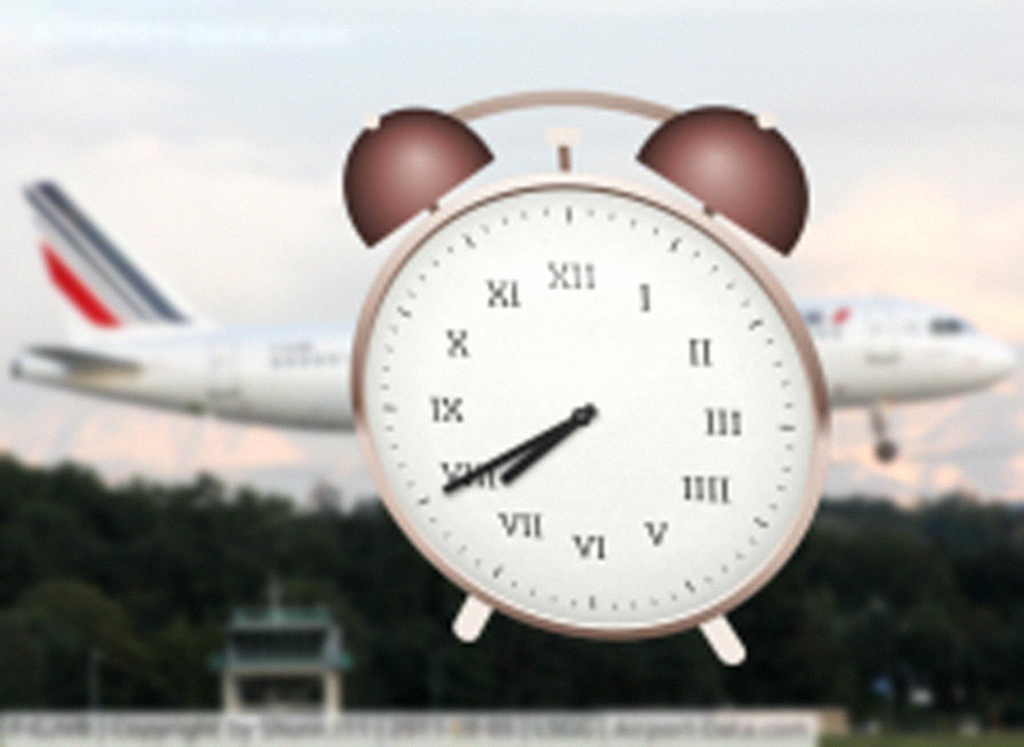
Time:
7:40
